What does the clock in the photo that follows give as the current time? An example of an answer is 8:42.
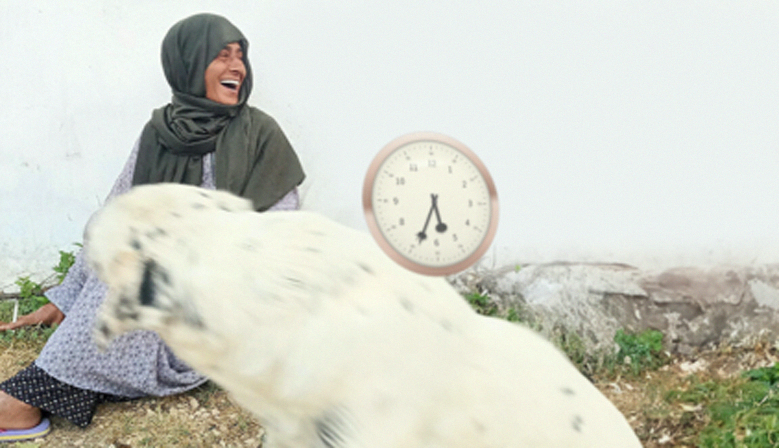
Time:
5:34
